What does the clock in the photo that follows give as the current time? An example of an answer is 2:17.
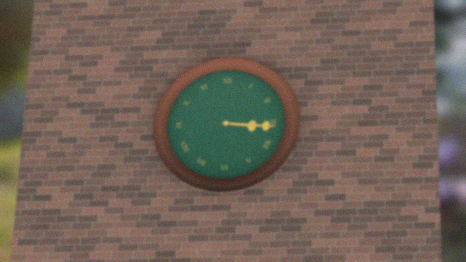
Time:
3:16
